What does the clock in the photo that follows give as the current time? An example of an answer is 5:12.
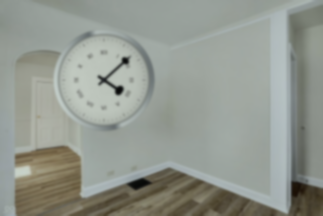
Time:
4:08
